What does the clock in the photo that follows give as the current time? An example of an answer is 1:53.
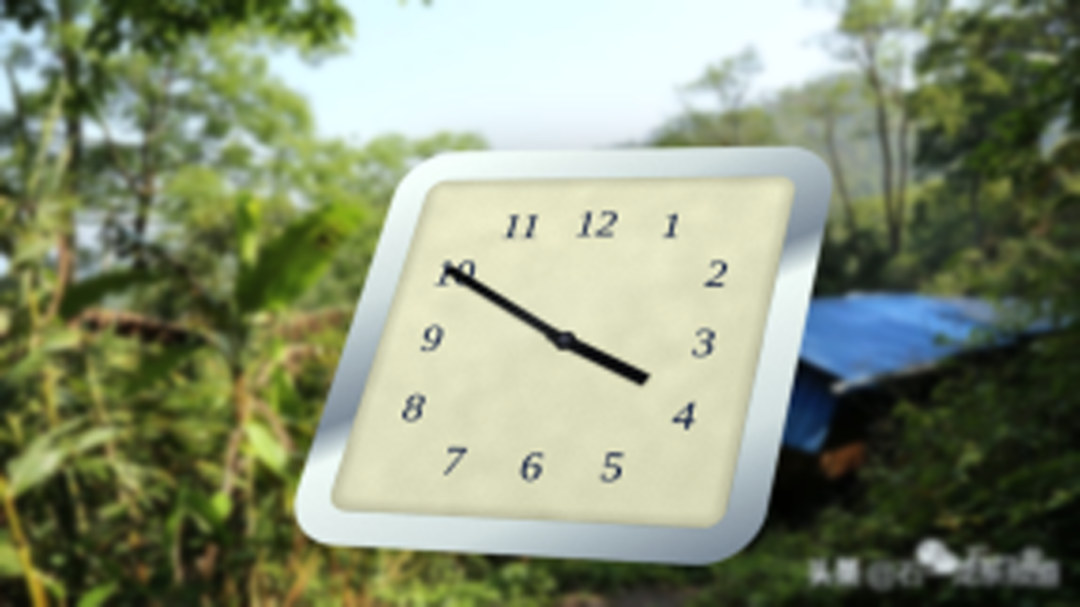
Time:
3:50
